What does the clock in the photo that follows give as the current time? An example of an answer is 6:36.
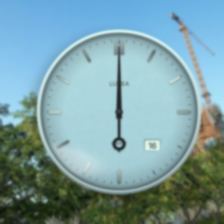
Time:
6:00
